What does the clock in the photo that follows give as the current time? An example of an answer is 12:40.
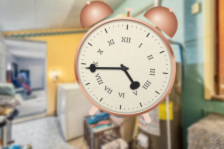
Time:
4:44
